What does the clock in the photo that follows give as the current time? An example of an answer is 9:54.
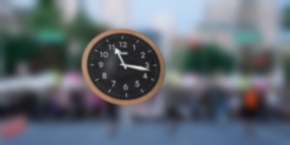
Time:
11:17
